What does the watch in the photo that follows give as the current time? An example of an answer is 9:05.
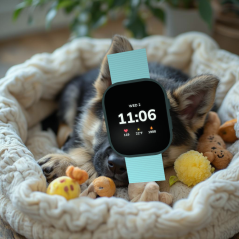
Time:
11:06
